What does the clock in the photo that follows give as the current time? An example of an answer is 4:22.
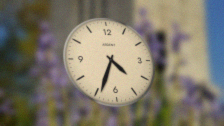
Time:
4:34
